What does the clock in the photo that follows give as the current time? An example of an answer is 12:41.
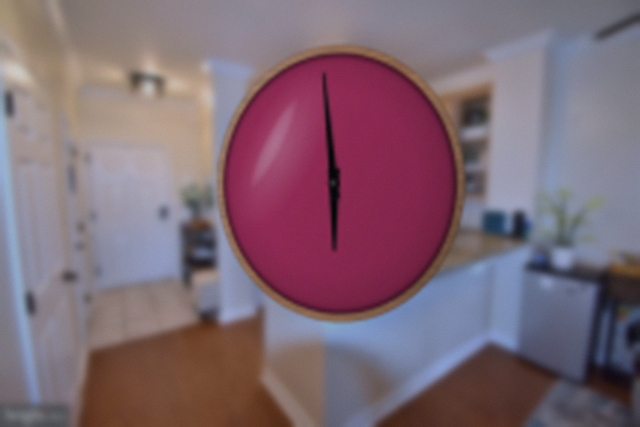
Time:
5:59
